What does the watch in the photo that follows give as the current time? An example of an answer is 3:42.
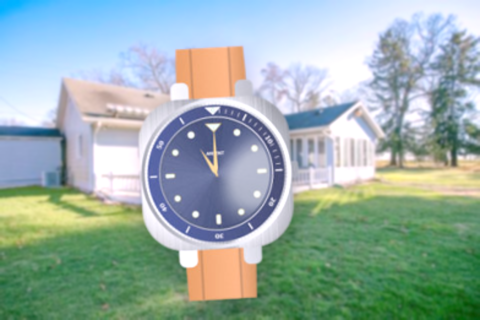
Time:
11:00
